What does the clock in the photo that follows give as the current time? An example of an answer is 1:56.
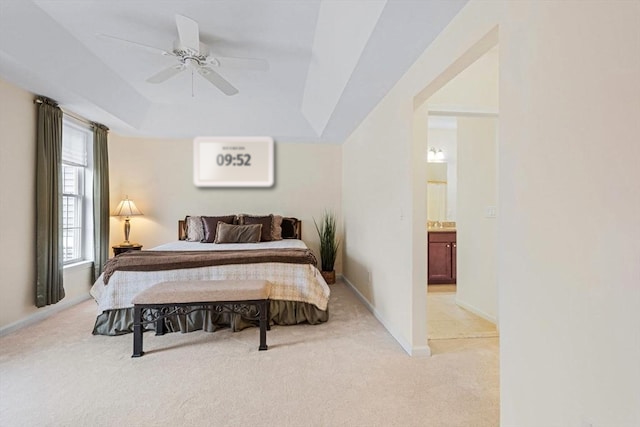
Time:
9:52
